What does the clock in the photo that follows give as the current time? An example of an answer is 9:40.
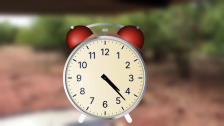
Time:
4:23
